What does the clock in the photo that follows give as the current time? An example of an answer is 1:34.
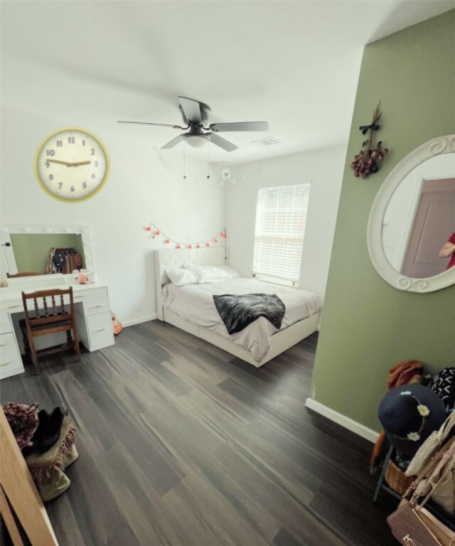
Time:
2:47
